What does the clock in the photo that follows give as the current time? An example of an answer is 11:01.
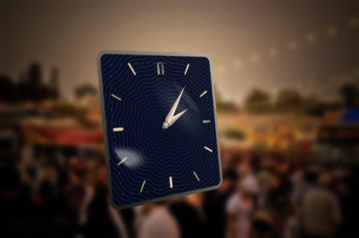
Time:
2:06
